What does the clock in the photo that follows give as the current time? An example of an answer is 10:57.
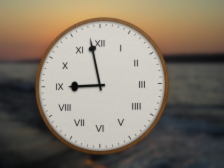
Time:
8:58
